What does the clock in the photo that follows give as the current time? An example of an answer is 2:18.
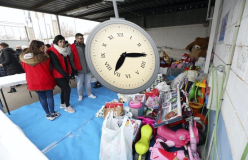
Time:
7:15
